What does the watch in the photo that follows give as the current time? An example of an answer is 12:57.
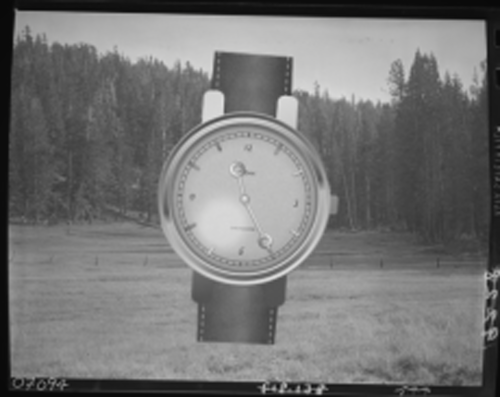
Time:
11:25
